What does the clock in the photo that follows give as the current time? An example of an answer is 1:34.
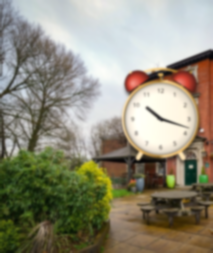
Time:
10:18
